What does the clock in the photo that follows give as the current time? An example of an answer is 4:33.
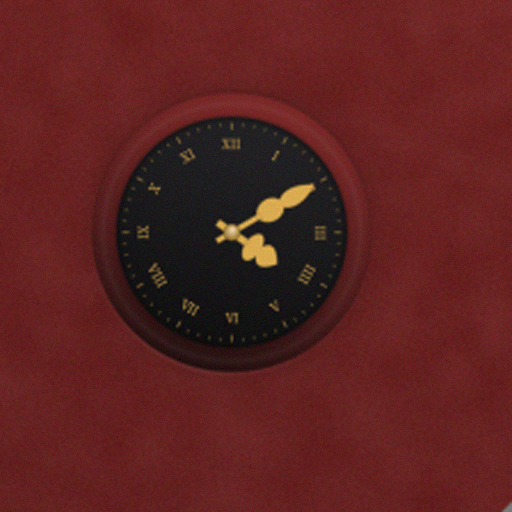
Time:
4:10
